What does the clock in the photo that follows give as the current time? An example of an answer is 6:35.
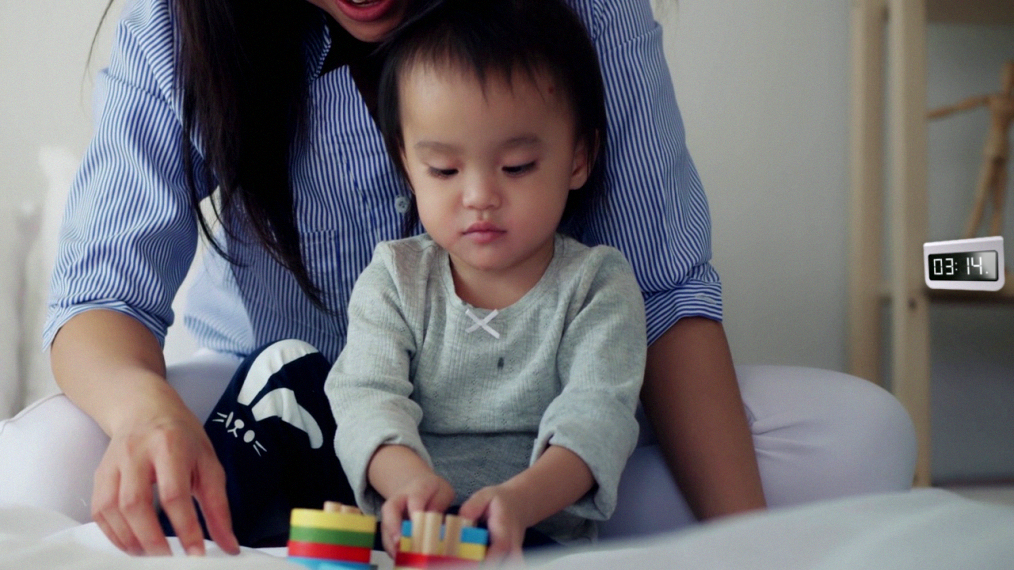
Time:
3:14
